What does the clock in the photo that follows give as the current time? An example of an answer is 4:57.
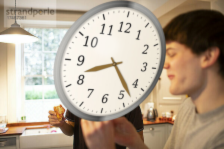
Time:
8:23
